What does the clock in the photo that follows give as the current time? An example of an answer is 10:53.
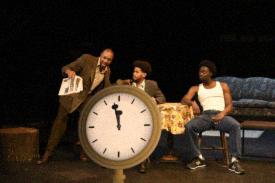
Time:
11:58
